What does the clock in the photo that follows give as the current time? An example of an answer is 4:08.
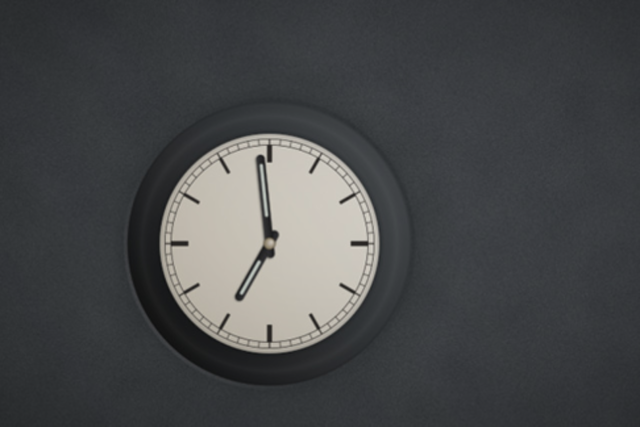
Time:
6:59
